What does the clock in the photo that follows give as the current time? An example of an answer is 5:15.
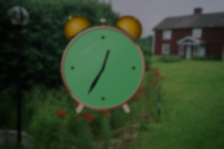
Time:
12:35
